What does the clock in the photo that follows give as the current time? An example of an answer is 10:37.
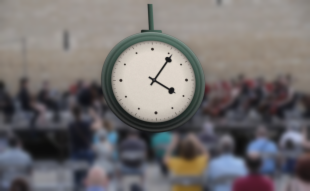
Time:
4:06
